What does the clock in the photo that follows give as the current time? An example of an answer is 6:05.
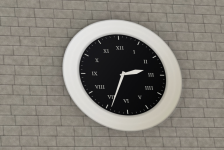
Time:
2:34
